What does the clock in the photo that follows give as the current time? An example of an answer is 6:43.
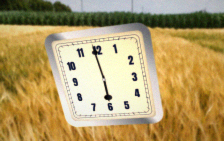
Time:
5:59
